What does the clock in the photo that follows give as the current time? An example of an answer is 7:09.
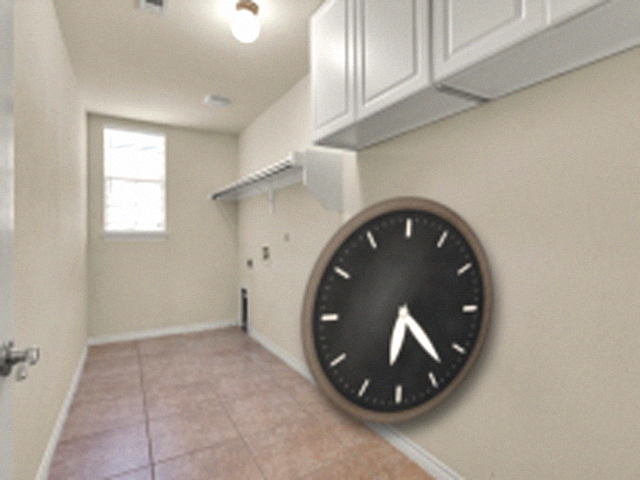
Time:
6:23
